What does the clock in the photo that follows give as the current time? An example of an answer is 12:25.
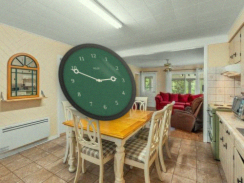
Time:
2:49
